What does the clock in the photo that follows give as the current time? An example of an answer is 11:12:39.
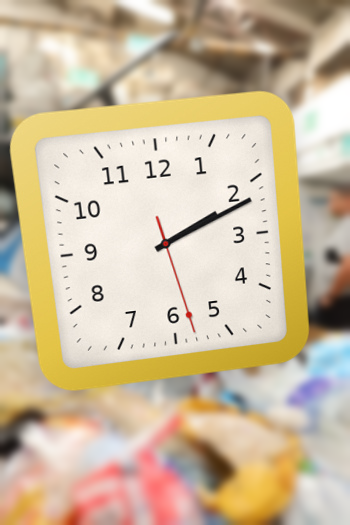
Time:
2:11:28
